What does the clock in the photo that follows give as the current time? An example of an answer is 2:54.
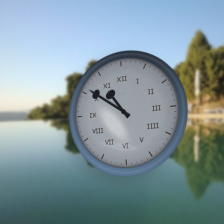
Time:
10:51
